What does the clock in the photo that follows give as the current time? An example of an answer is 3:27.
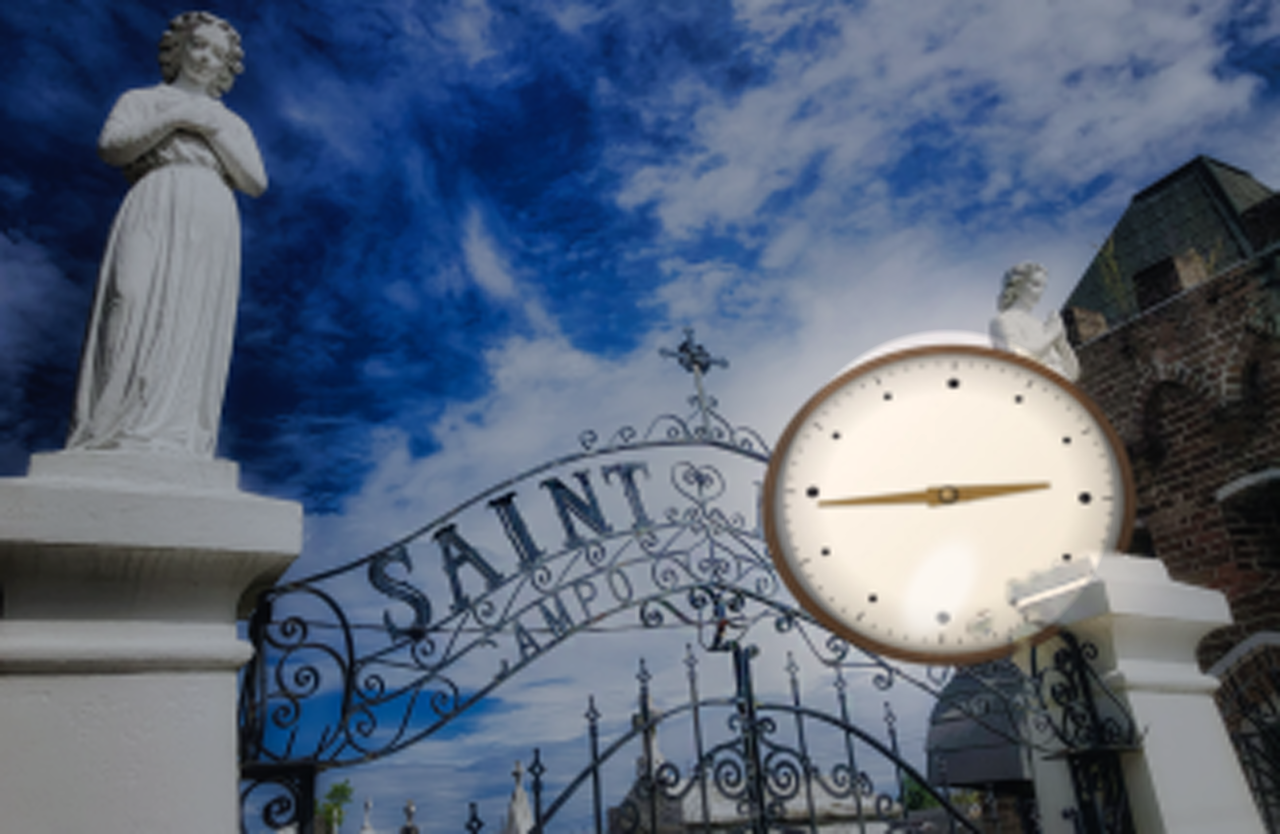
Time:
2:44
